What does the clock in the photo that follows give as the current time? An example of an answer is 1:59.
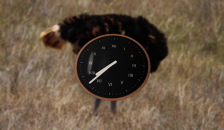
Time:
7:37
